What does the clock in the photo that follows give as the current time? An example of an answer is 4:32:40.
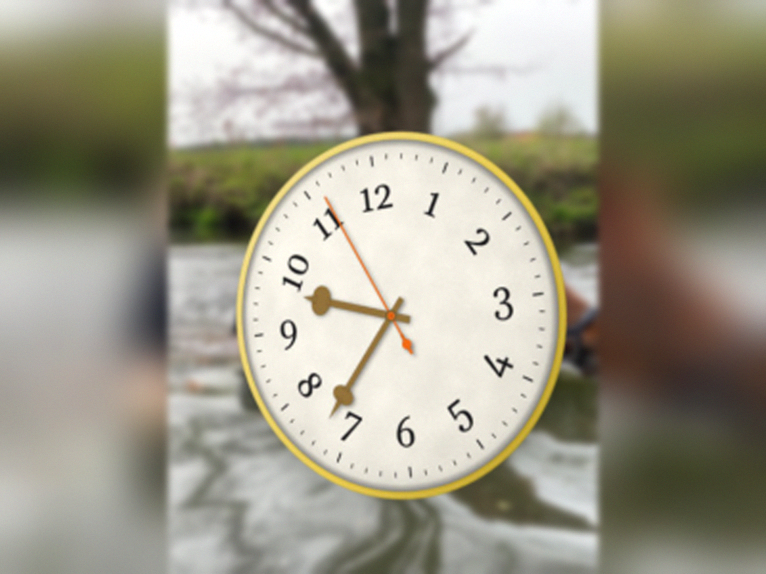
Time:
9:36:56
